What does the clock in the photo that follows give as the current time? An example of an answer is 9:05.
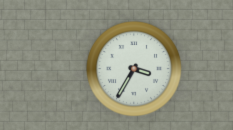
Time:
3:35
